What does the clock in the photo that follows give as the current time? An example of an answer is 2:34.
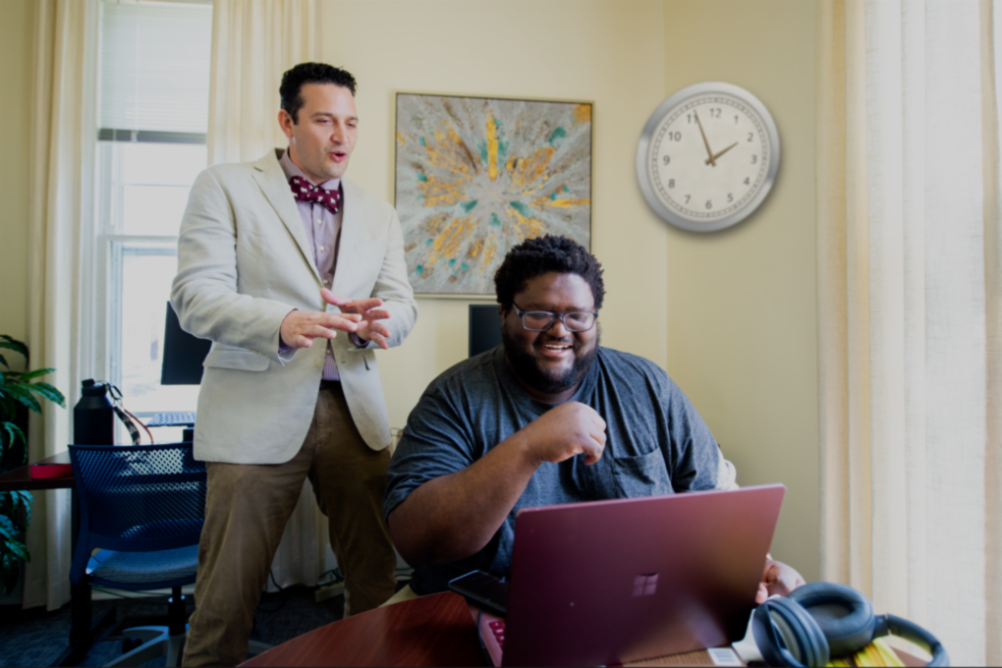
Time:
1:56
